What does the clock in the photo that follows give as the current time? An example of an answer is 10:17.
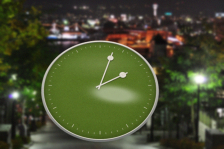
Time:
2:03
